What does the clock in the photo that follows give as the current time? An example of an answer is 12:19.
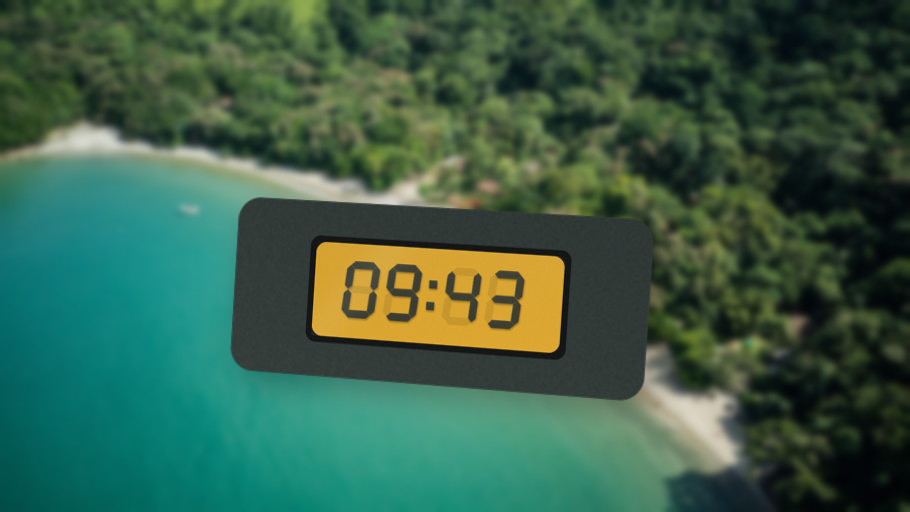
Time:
9:43
